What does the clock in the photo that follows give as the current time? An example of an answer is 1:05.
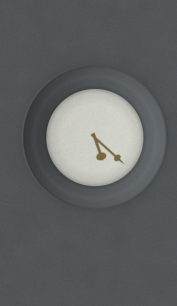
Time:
5:22
